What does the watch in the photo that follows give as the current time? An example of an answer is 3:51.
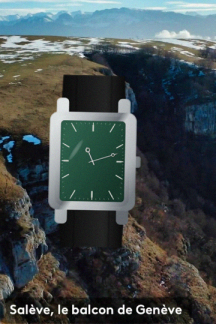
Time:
11:12
